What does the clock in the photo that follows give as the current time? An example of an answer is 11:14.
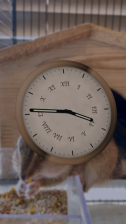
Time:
3:46
